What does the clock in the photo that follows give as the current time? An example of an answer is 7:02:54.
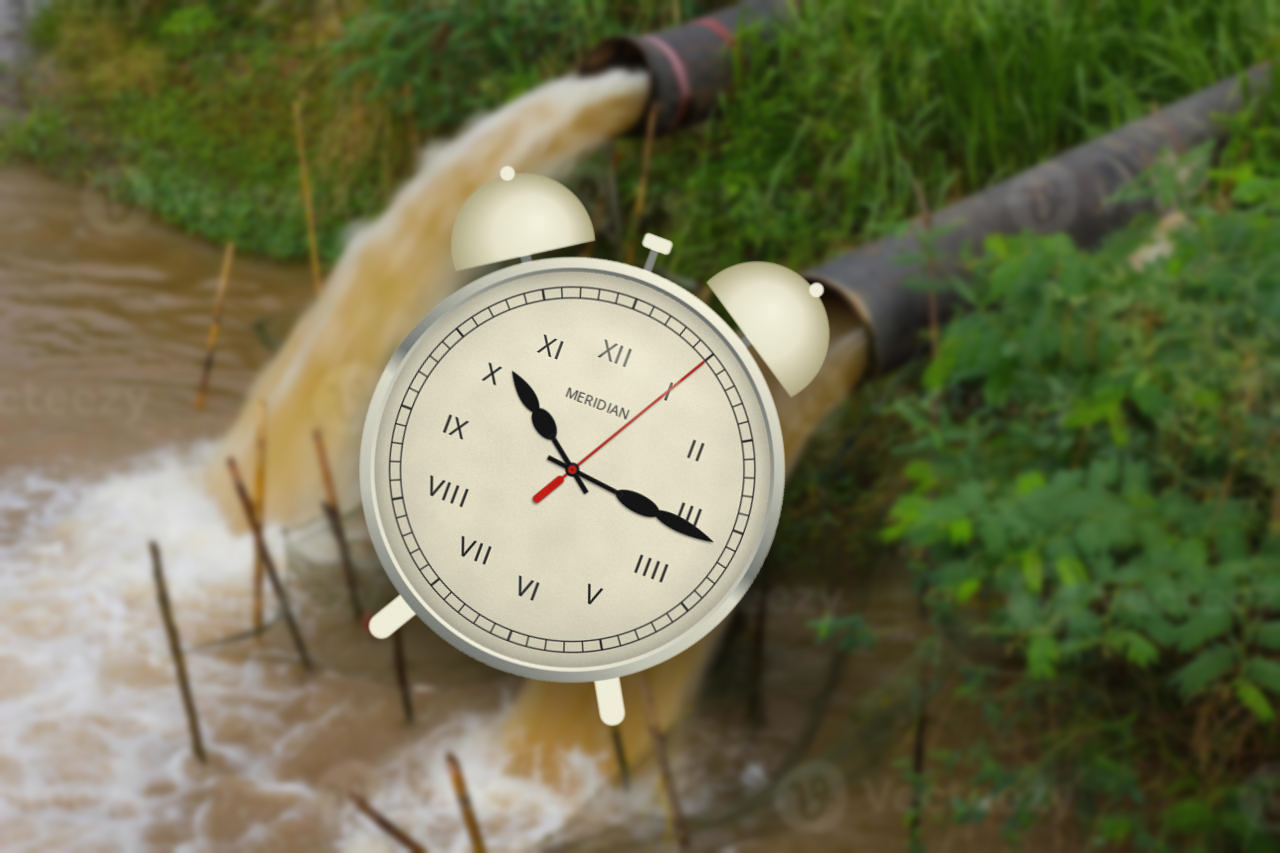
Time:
10:16:05
